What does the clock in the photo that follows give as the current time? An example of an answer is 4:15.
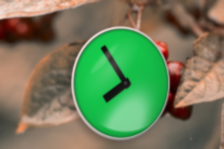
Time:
7:54
